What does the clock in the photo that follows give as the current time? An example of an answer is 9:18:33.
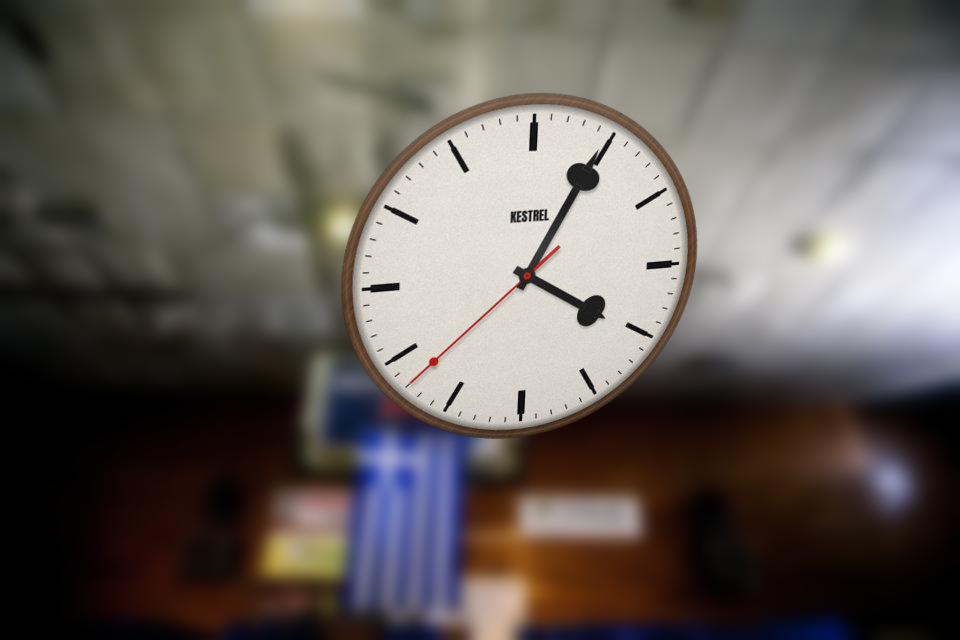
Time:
4:04:38
